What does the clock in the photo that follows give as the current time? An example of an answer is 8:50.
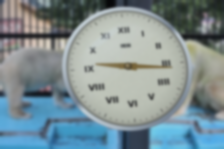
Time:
9:16
